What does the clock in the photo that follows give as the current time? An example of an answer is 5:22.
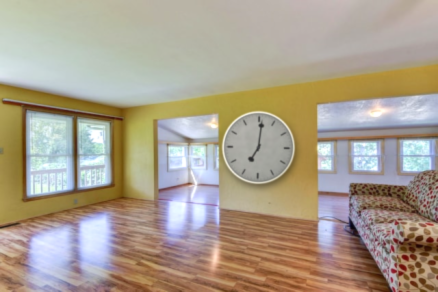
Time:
7:01
